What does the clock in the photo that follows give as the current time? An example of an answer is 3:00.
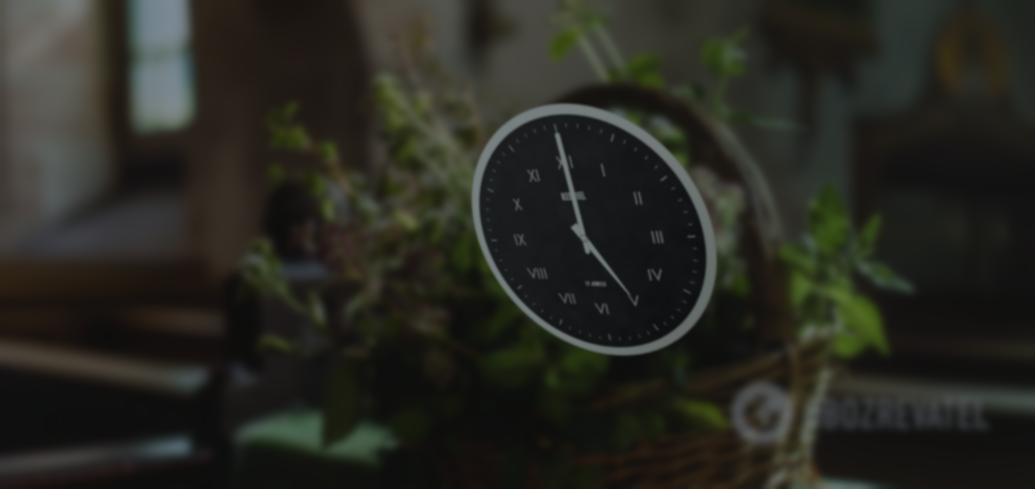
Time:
5:00
